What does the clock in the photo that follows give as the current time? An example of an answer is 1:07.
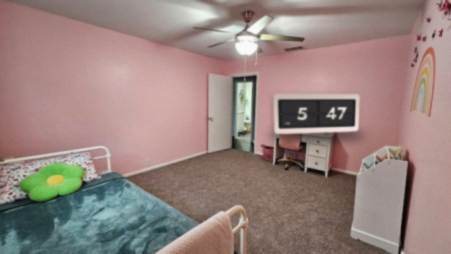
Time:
5:47
